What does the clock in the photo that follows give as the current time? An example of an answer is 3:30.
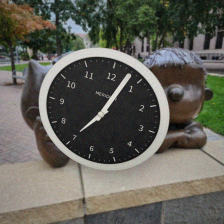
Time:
7:03
